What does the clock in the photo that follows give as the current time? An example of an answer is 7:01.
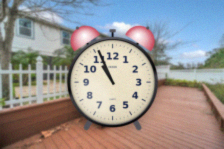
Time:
10:56
